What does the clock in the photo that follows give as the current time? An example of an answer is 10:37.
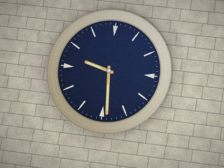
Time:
9:29
